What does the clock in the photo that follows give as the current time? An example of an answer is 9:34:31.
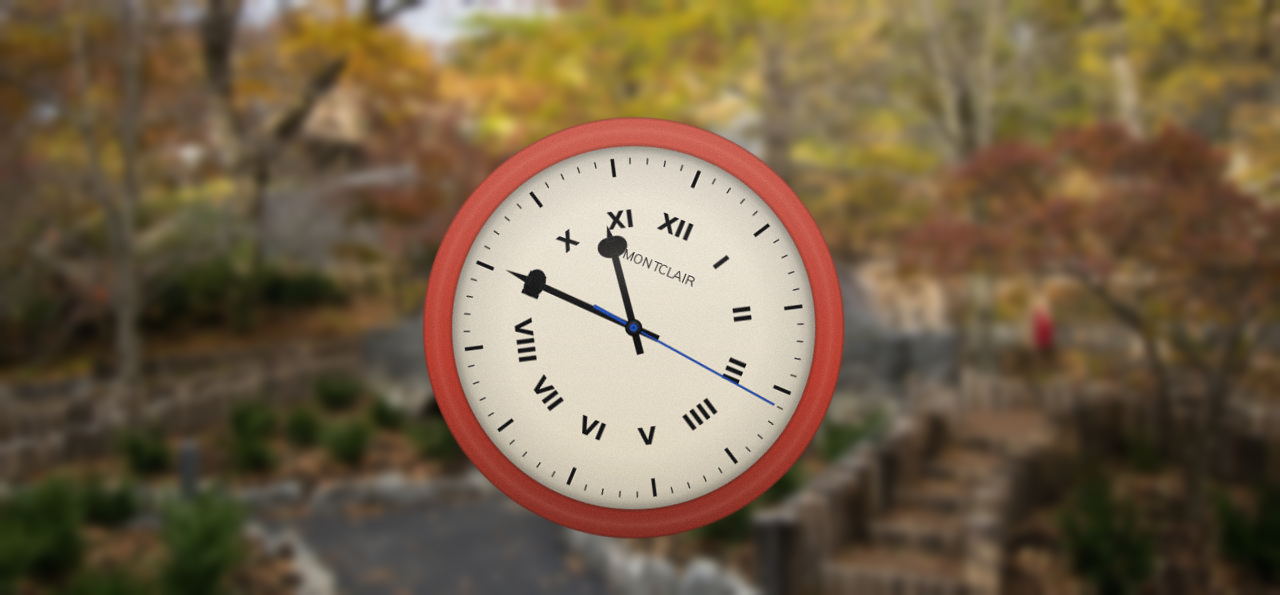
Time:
10:45:16
